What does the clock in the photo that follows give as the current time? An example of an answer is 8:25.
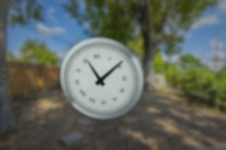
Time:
11:09
